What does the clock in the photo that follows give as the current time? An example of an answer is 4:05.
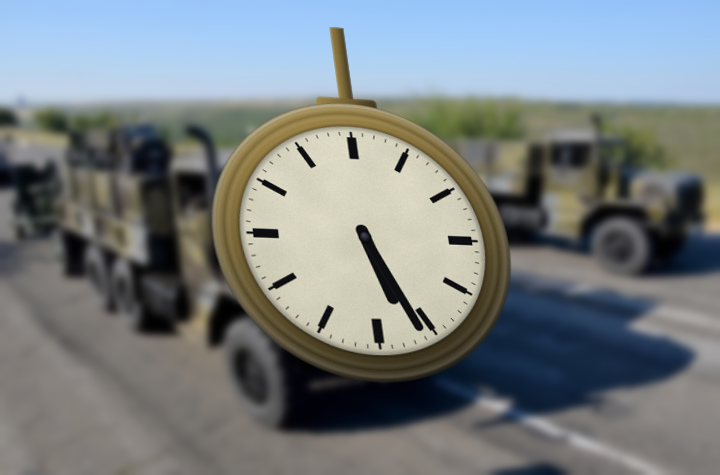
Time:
5:26
